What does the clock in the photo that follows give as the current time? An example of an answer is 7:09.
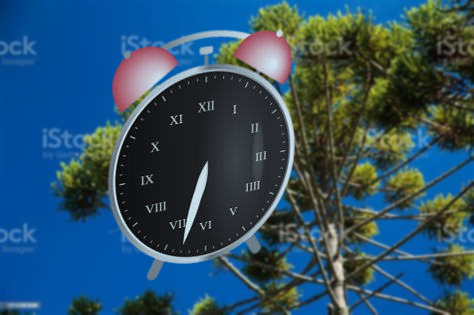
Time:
6:33
